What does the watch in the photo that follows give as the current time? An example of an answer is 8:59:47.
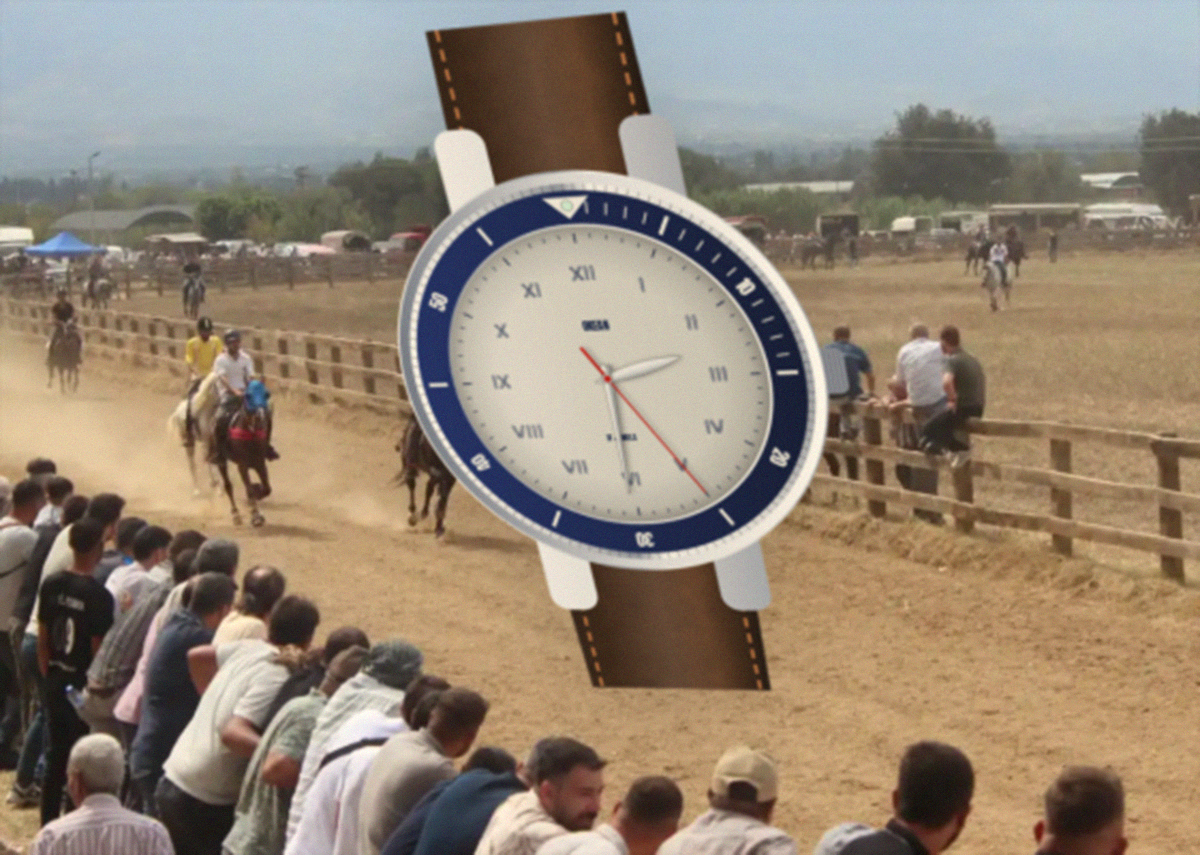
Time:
2:30:25
